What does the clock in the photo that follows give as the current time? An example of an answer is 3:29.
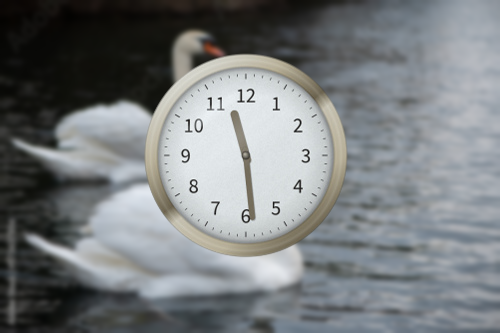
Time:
11:29
